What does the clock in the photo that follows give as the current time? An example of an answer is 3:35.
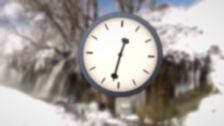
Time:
12:32
